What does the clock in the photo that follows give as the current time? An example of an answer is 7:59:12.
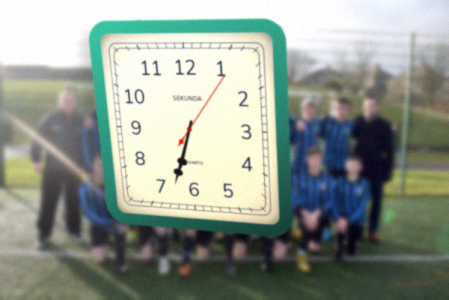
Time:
6:33:06
